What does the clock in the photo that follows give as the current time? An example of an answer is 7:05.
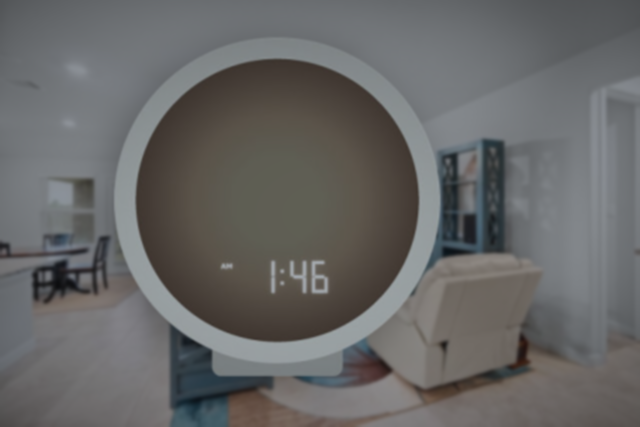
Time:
1:46
